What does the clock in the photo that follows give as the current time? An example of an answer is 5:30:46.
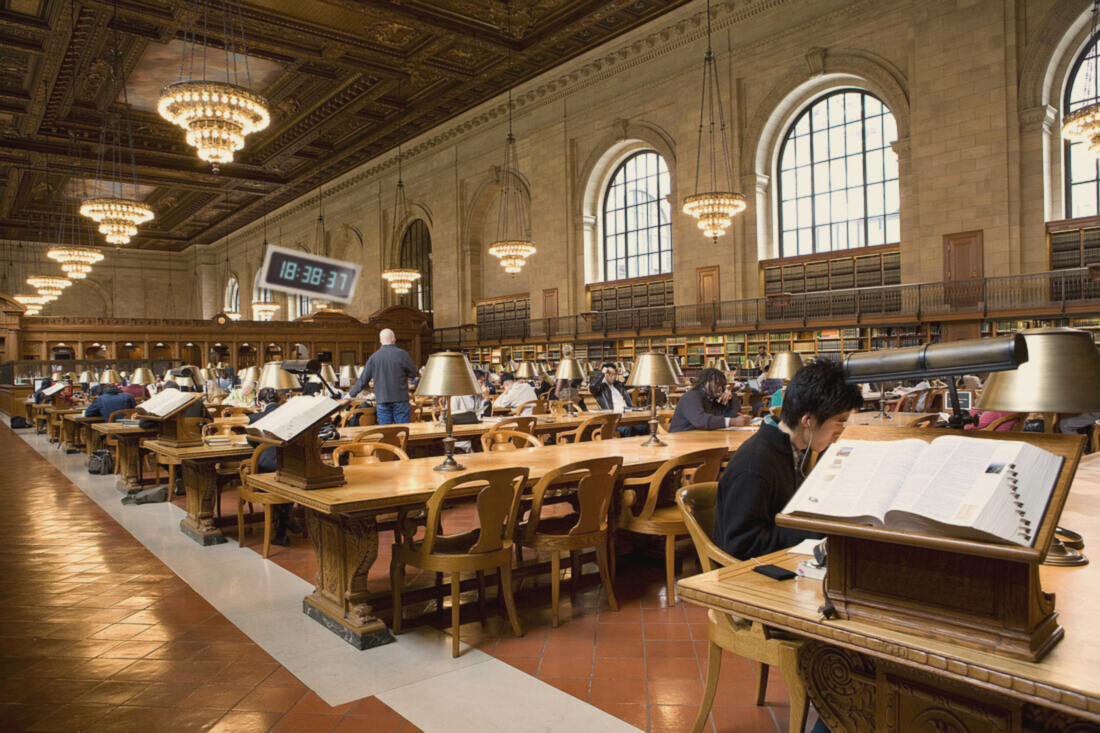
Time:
18:38:37
